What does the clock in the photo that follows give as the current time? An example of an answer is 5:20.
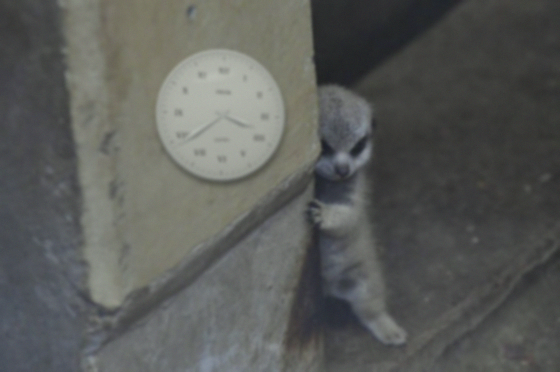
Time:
3:39
